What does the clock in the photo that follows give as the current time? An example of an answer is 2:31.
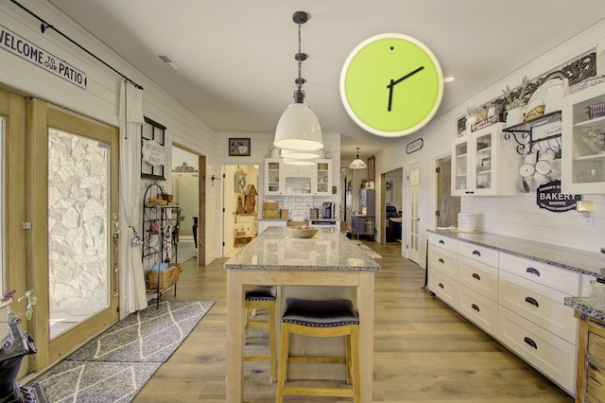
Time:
6:10
